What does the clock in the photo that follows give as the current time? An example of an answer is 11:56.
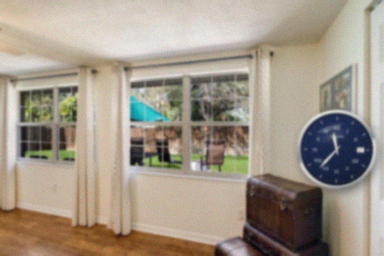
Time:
11:37
